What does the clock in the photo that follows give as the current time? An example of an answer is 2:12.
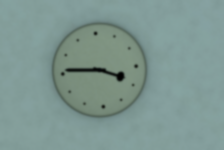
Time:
3:46
